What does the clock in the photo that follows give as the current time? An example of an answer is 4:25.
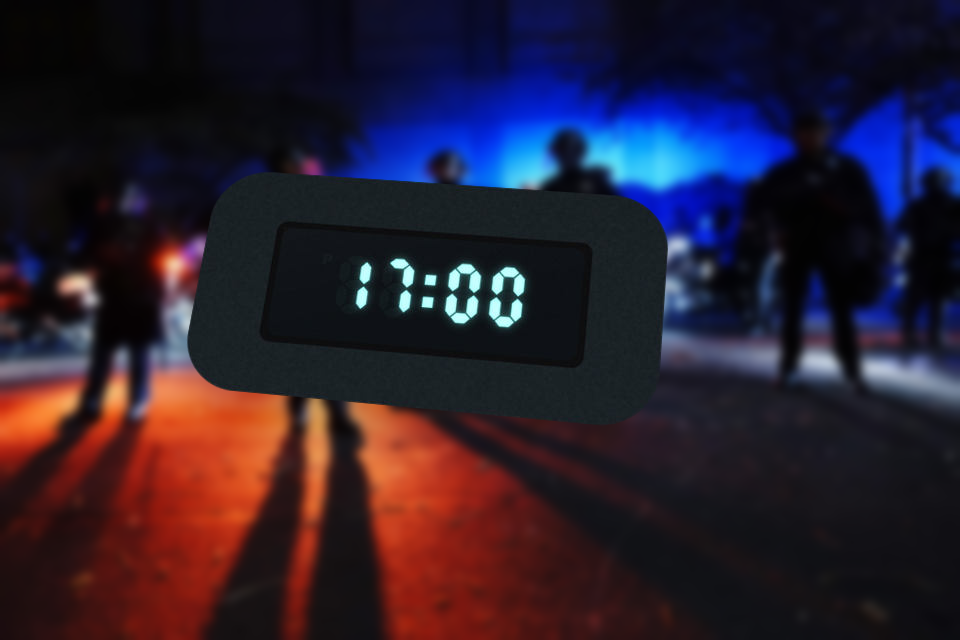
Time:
17:00
